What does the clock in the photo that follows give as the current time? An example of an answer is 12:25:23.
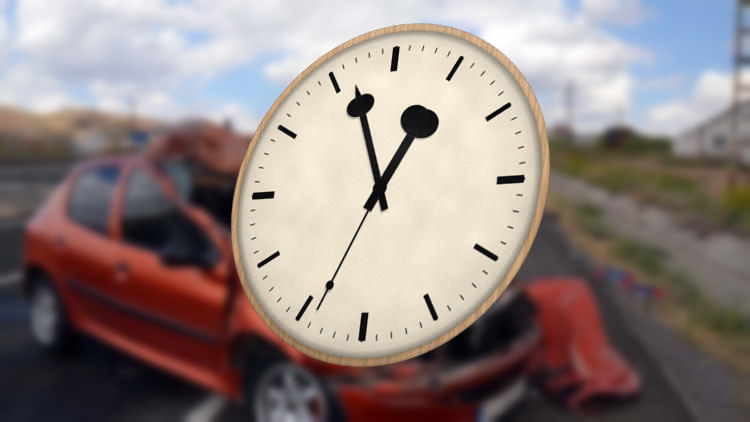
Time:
12:56:34
